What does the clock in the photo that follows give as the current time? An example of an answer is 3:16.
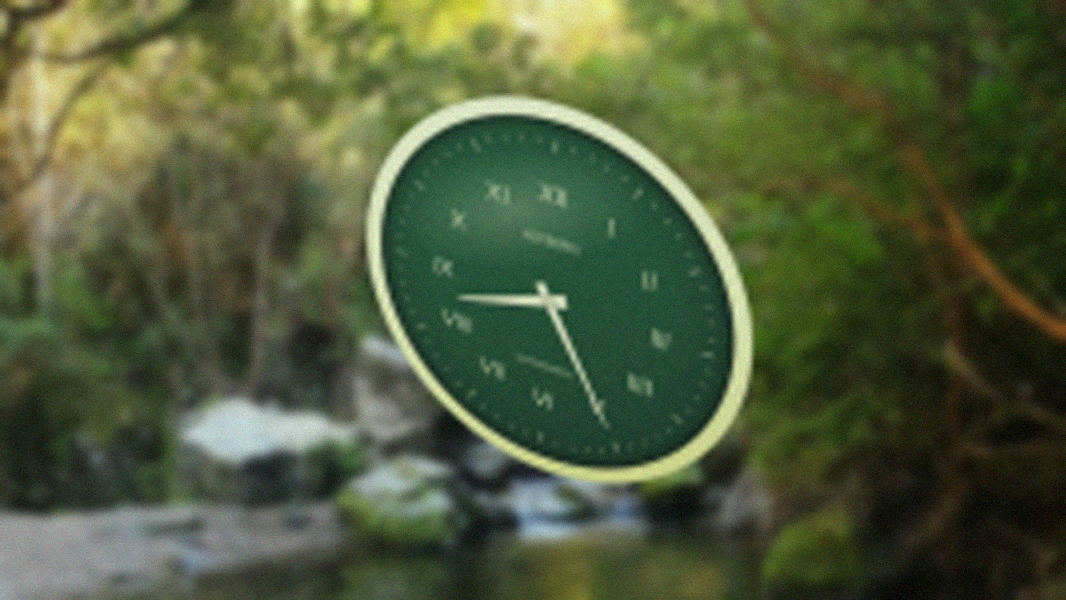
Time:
8:25
